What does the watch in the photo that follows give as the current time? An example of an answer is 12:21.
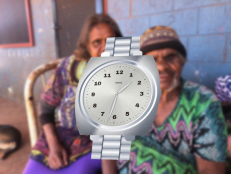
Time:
1:32
